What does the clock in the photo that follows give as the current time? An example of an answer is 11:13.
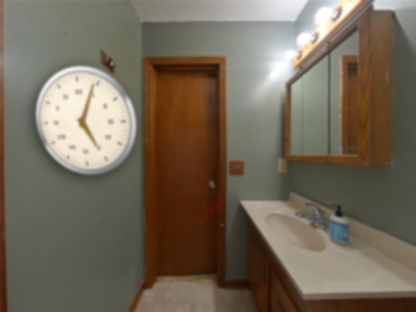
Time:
5:04
